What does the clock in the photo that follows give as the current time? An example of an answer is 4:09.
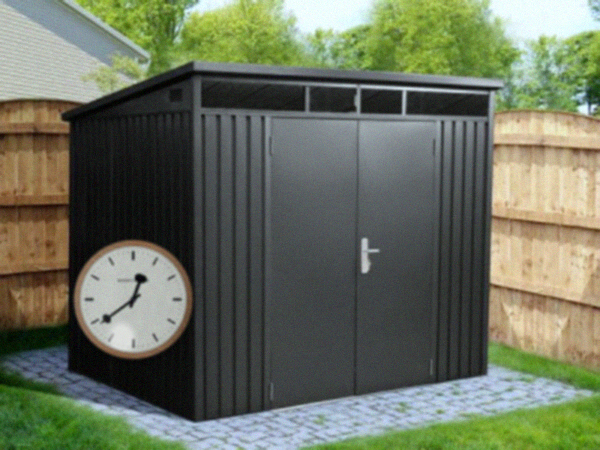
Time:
12:39
